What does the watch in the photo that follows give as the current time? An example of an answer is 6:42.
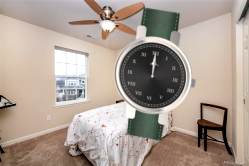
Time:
12:00
